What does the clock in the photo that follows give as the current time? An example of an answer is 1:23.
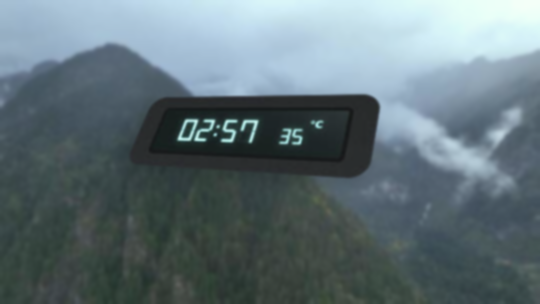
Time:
2:57
